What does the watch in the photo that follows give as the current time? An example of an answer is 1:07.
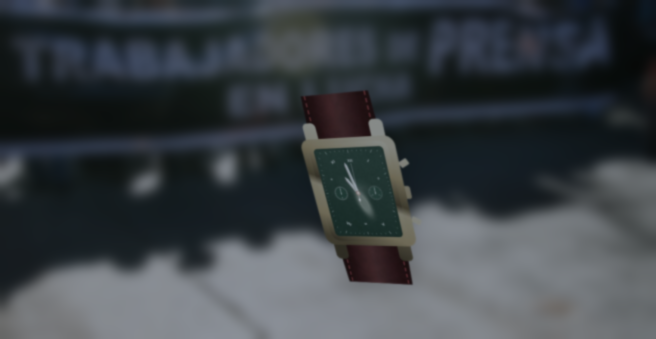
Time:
10:58
